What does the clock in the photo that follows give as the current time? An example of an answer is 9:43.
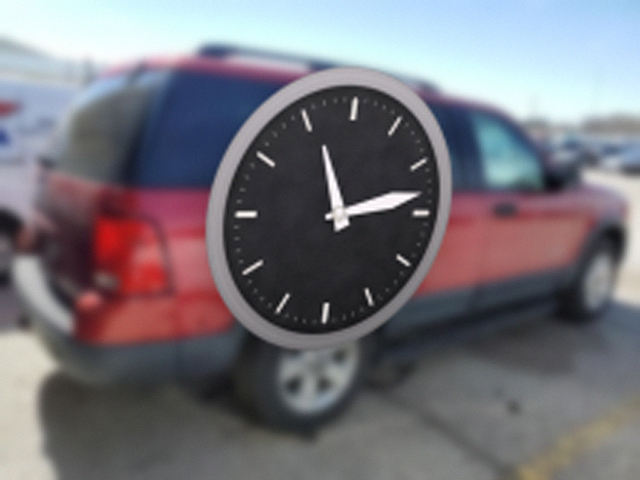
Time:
11:13
